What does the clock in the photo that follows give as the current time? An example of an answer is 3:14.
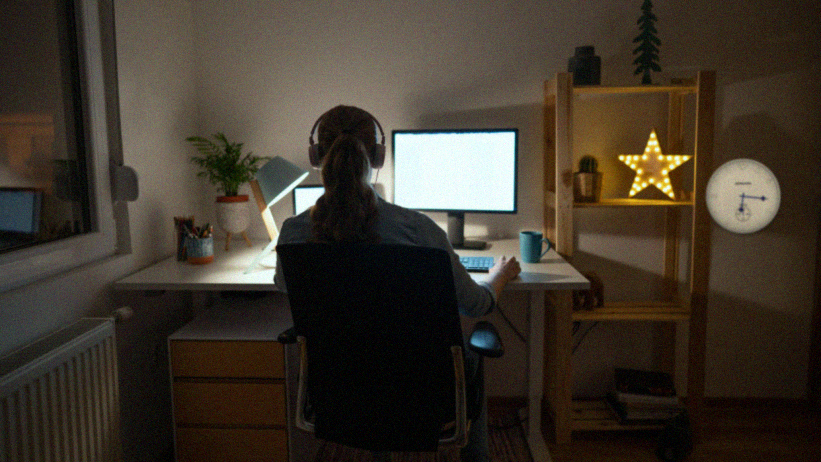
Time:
6:16
